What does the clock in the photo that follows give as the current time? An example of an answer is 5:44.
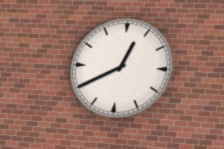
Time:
12:40
